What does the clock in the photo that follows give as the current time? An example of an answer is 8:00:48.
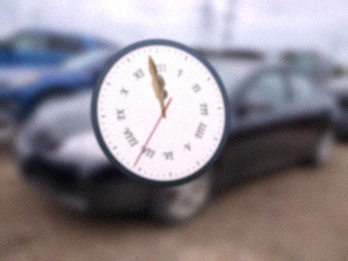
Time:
11:58:36
